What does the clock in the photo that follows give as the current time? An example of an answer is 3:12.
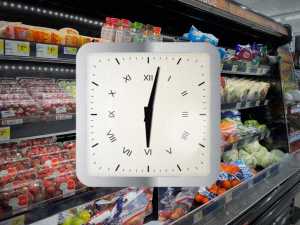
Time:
6:02
